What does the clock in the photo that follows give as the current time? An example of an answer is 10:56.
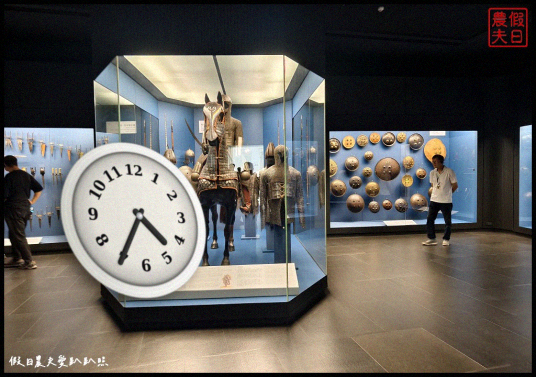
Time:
4:35
